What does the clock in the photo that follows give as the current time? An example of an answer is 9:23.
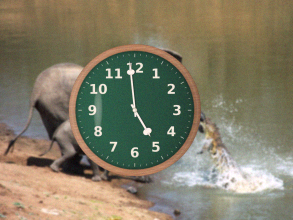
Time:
4:59
